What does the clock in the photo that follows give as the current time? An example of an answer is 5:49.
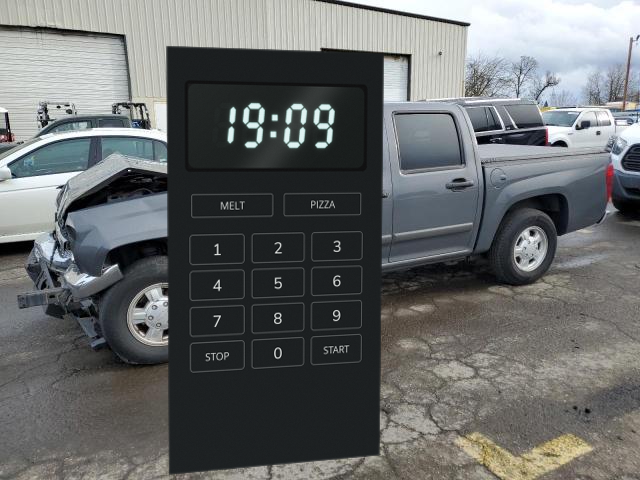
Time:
19:09
